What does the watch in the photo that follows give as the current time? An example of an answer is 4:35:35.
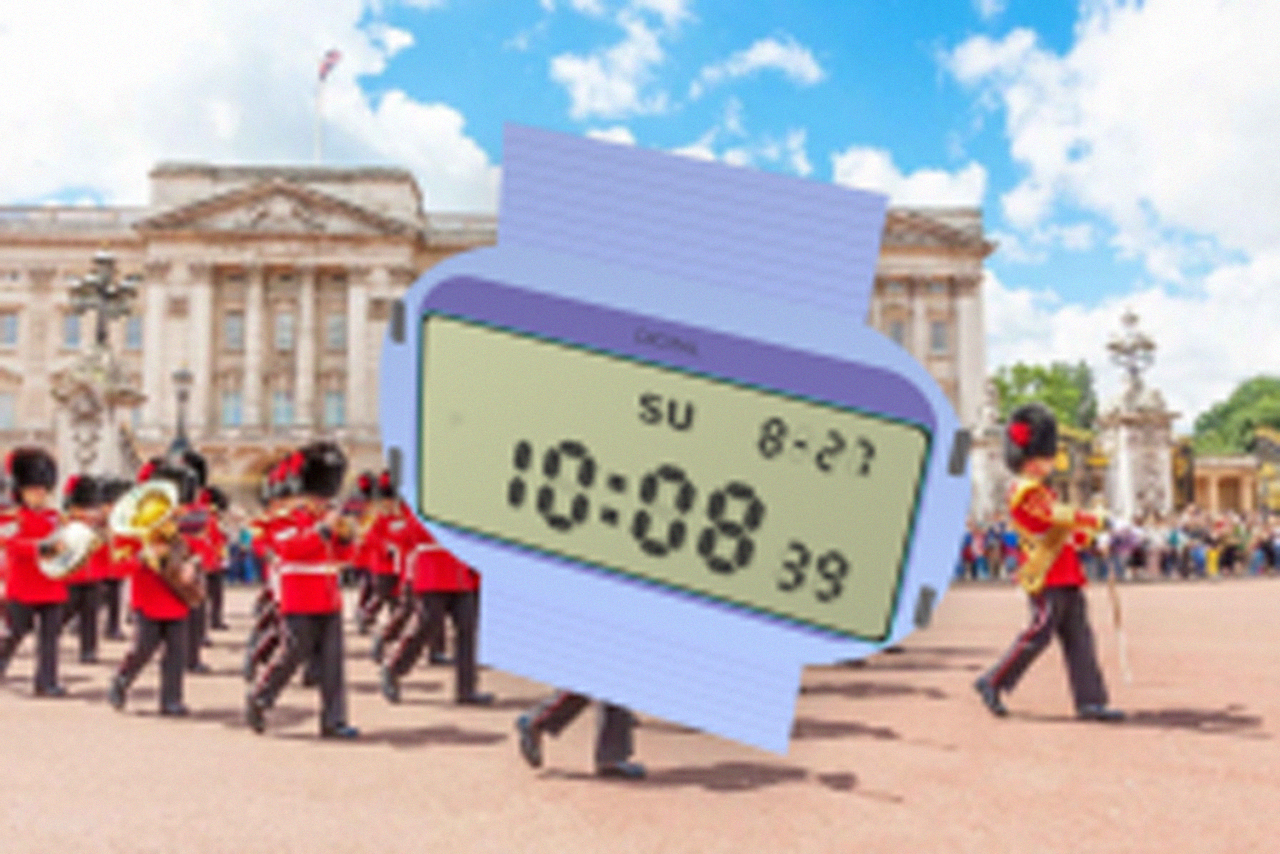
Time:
10:08:39
